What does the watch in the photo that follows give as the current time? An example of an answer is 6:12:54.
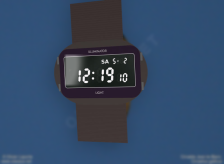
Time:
12:19:10
